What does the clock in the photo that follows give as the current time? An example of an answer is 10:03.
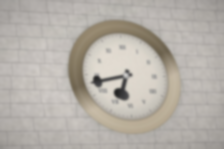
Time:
6:43
